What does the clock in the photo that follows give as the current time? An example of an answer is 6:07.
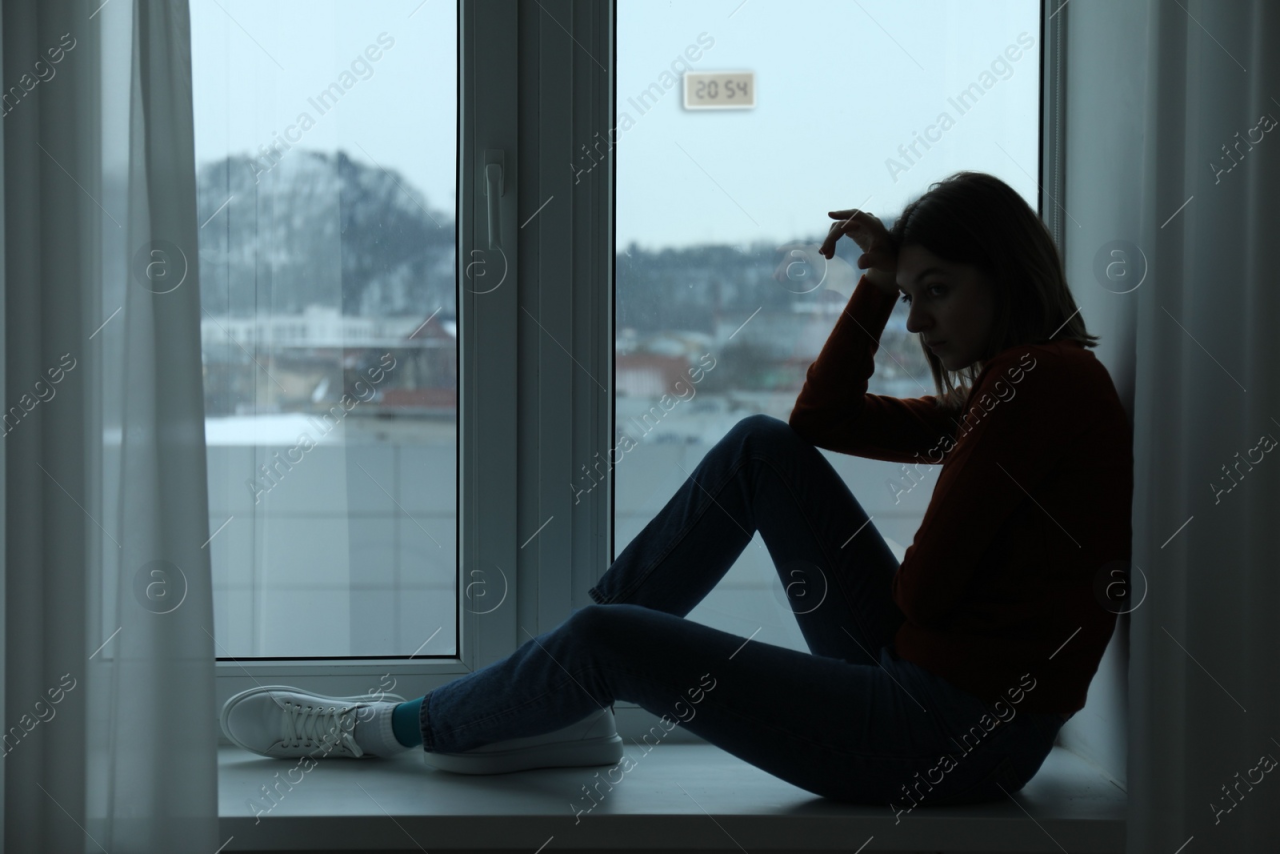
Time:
20:54
